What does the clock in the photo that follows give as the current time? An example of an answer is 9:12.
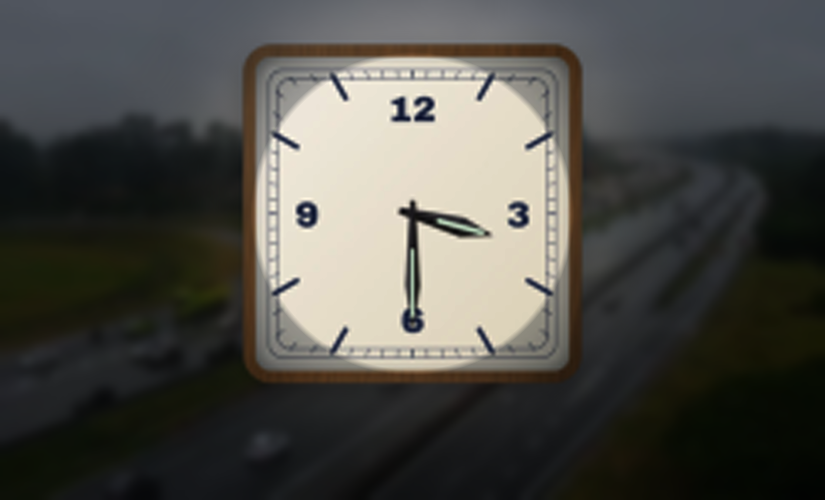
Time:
3:30
